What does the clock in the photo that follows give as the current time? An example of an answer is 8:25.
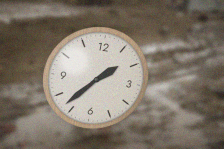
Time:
1:37
